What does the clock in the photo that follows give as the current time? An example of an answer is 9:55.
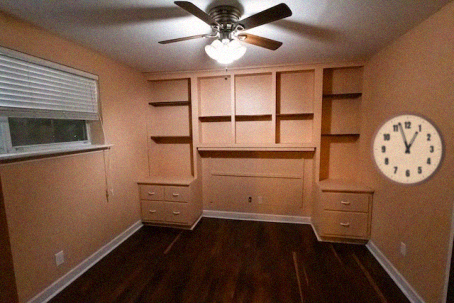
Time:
12:57
